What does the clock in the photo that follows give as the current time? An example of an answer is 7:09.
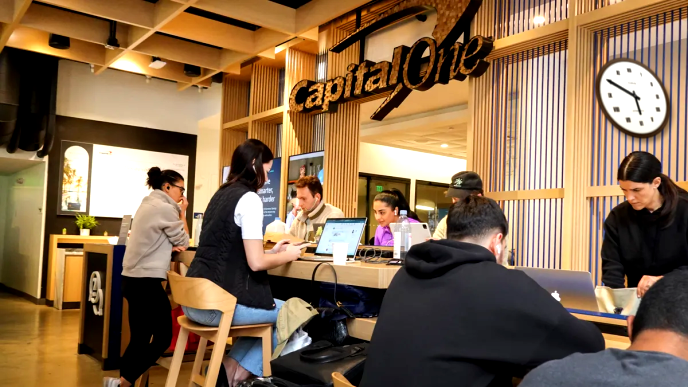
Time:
5:50
